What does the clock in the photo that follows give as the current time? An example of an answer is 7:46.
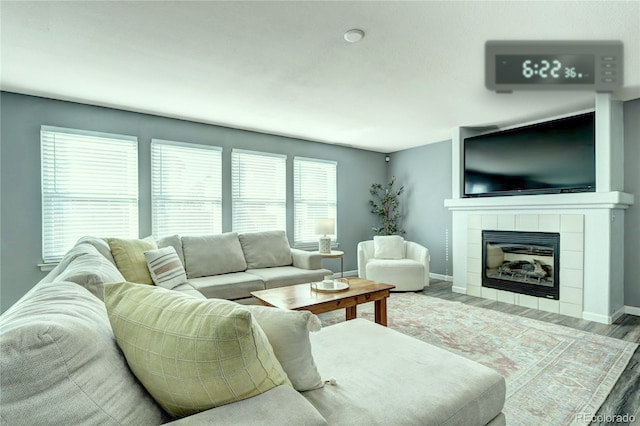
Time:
6:22
